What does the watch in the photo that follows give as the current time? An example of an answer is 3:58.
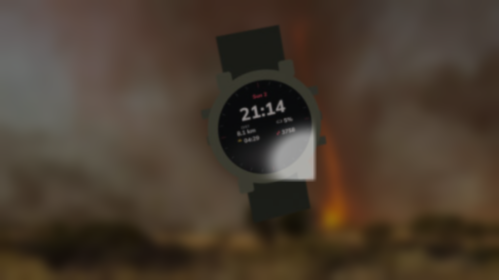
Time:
21:14
